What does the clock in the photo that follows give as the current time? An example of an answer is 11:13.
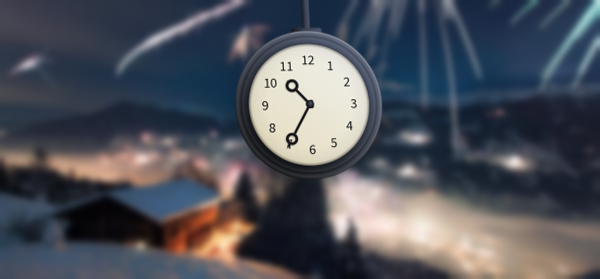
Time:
10:35
